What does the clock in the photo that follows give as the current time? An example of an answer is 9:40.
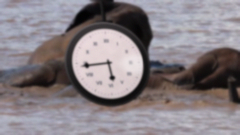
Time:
5:44
